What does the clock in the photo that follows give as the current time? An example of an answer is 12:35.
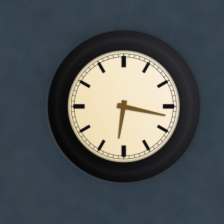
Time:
6:17
